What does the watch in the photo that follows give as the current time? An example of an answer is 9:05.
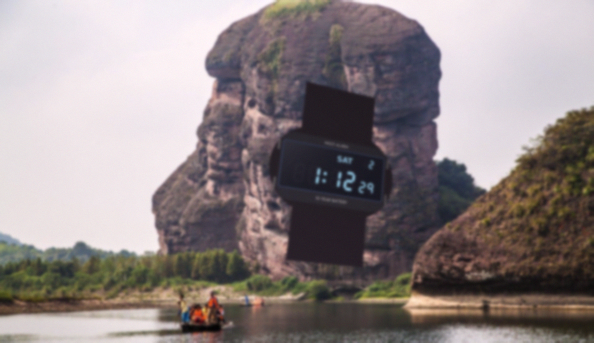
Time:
1:12
